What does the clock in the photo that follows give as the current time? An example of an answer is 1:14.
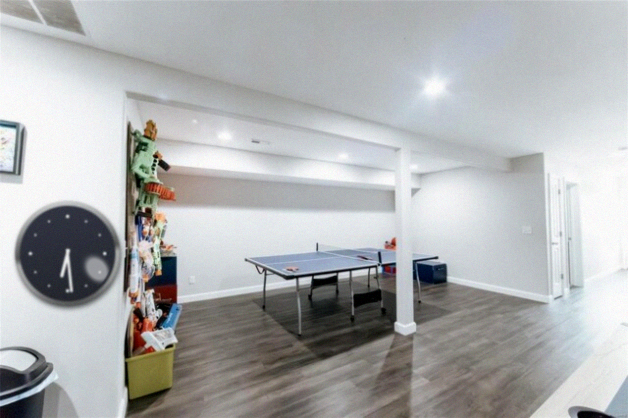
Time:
6:29
